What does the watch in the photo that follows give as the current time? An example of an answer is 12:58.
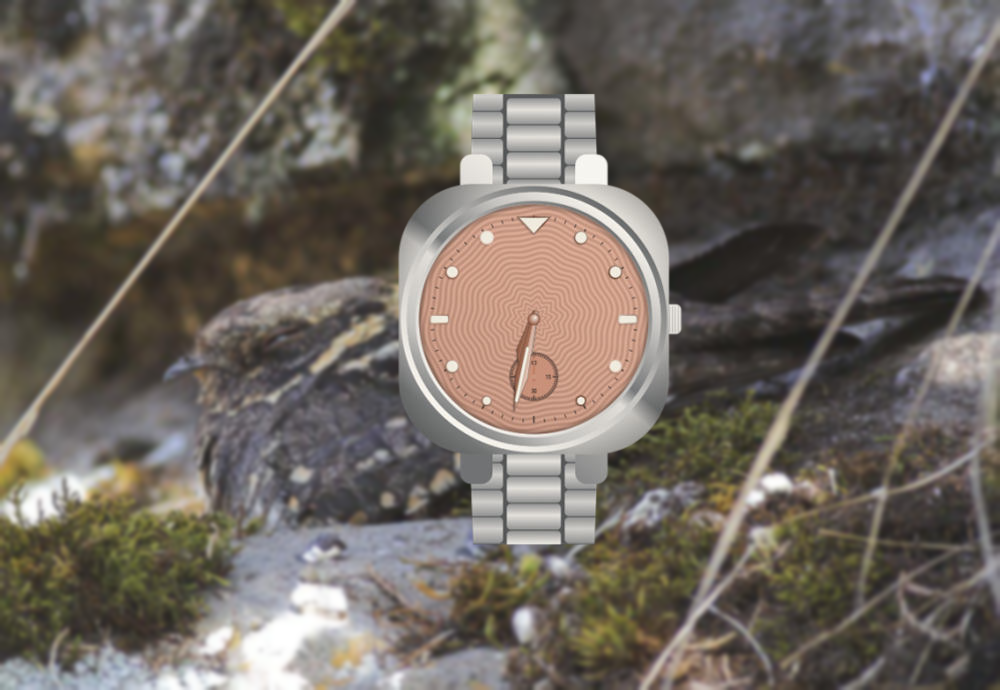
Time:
6:32
